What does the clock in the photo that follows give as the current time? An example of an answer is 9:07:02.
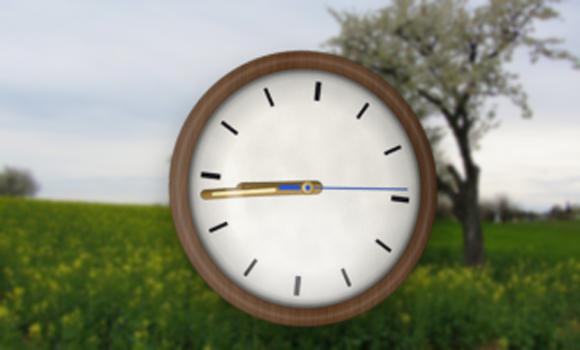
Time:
8:43:14
